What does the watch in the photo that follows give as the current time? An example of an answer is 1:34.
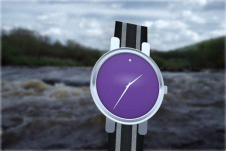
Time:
1:35
